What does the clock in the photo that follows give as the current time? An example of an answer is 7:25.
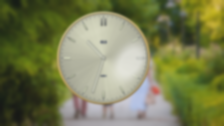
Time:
10:33
